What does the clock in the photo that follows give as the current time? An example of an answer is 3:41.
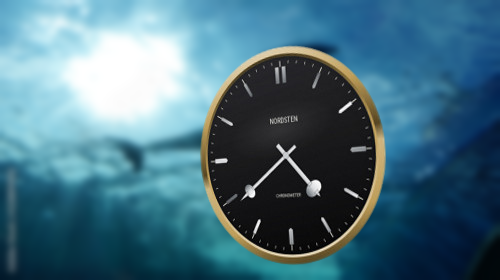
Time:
4:39
